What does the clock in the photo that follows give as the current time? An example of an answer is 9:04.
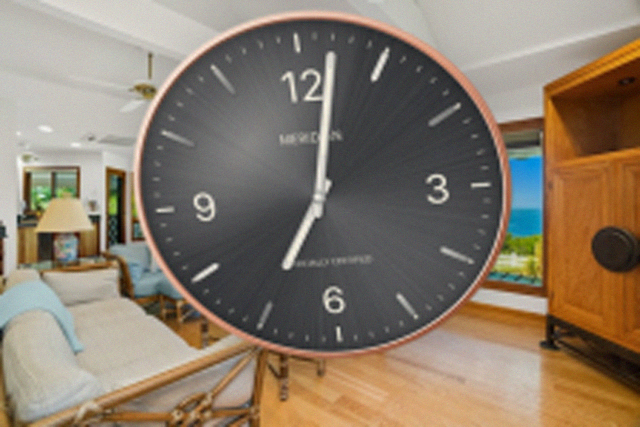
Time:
7:02
